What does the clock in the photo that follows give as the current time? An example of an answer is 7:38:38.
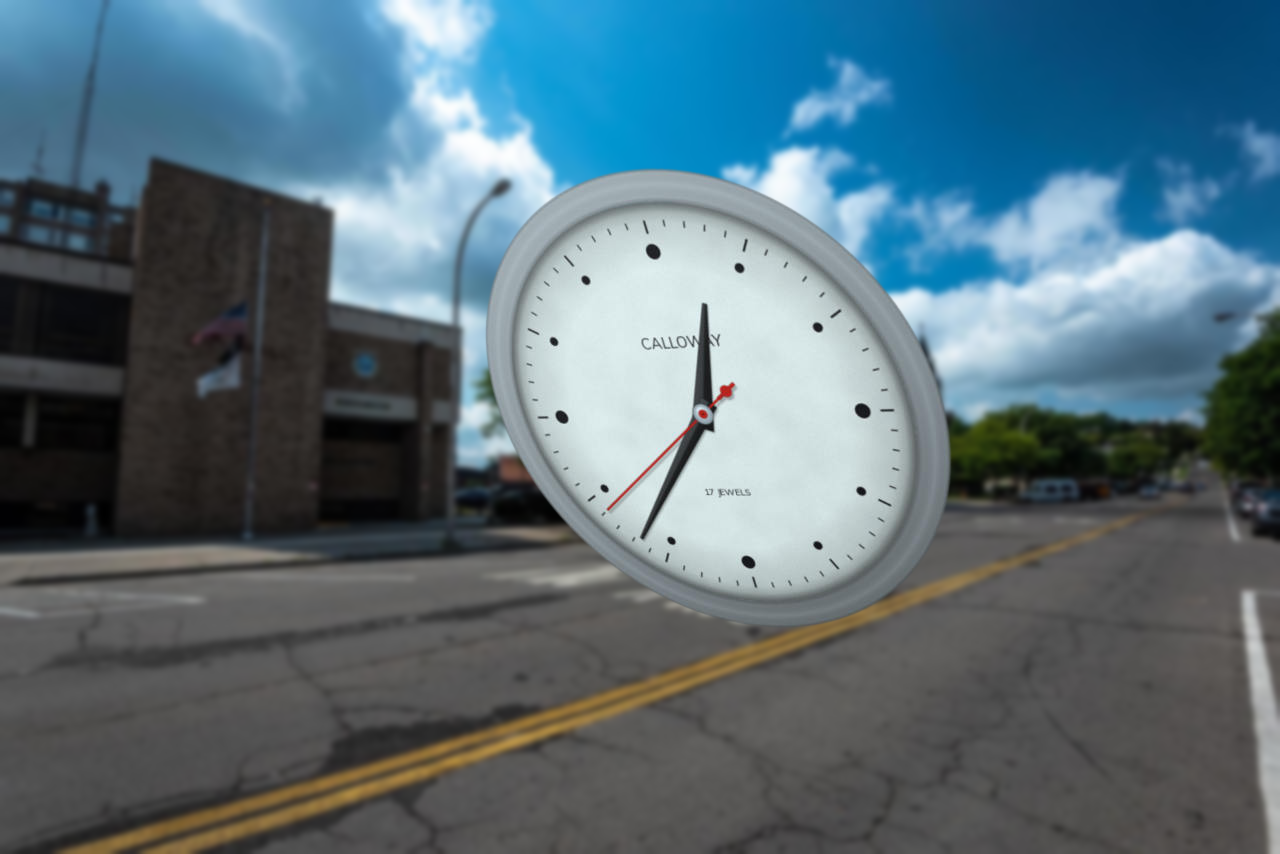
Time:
12:36:39
